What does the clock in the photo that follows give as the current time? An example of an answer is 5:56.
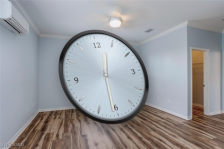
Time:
12:31
